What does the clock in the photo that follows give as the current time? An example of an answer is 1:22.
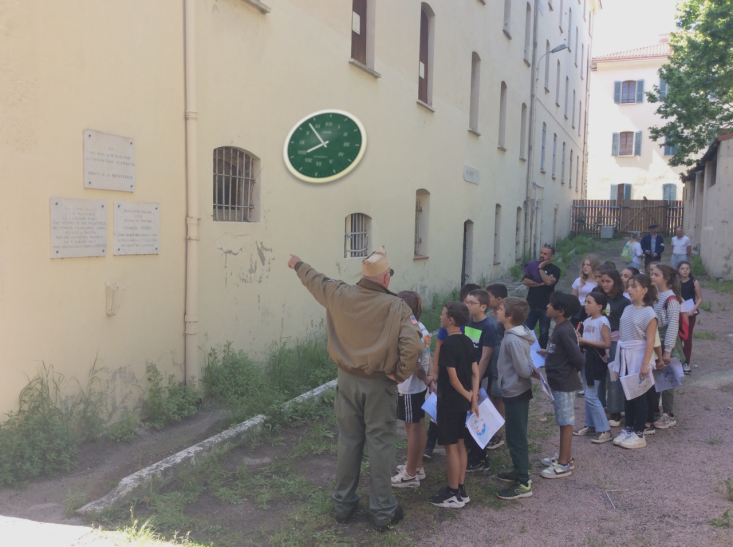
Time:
7:53
